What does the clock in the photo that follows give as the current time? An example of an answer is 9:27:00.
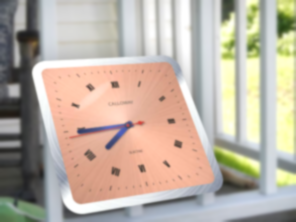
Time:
7:44:44
